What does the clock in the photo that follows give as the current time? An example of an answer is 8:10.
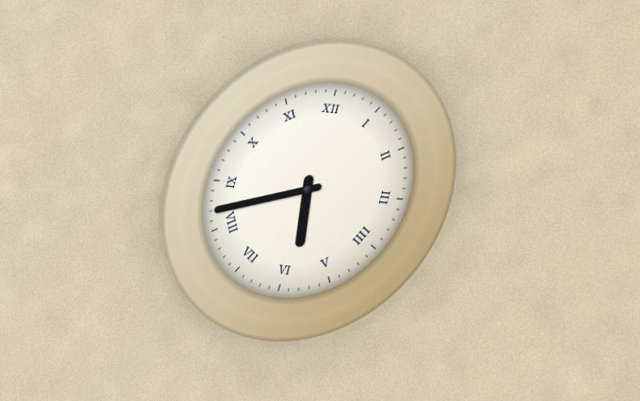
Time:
5:42
